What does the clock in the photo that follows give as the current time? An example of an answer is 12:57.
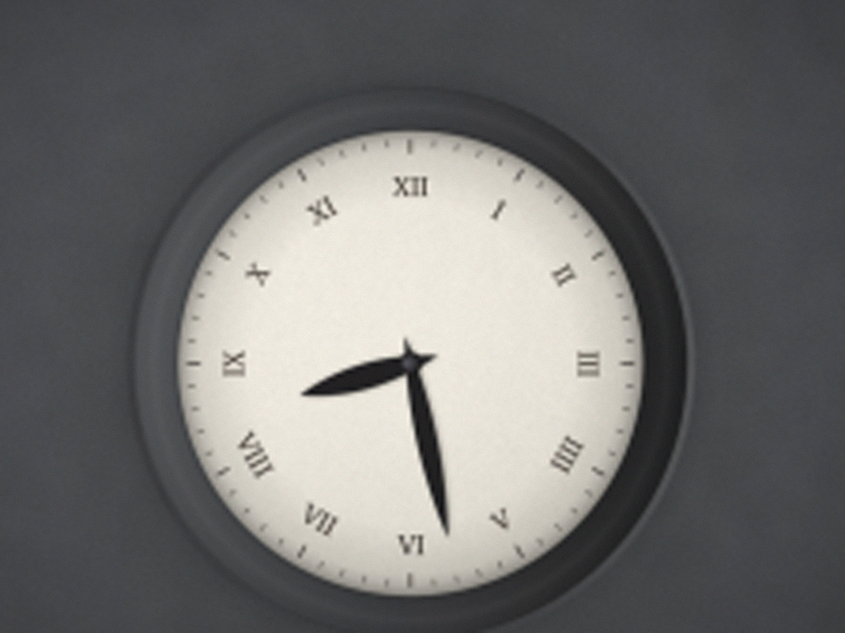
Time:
8:28
